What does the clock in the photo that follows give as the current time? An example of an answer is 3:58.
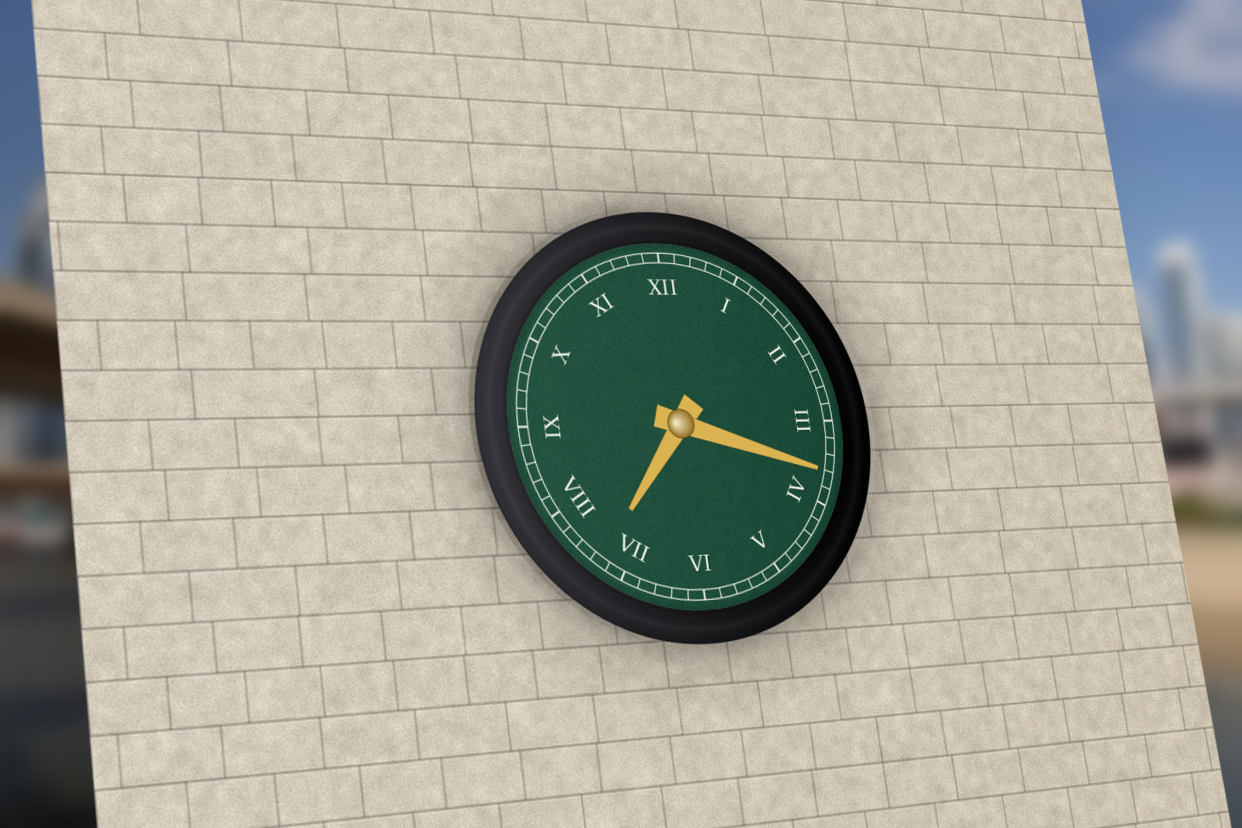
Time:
7:18
